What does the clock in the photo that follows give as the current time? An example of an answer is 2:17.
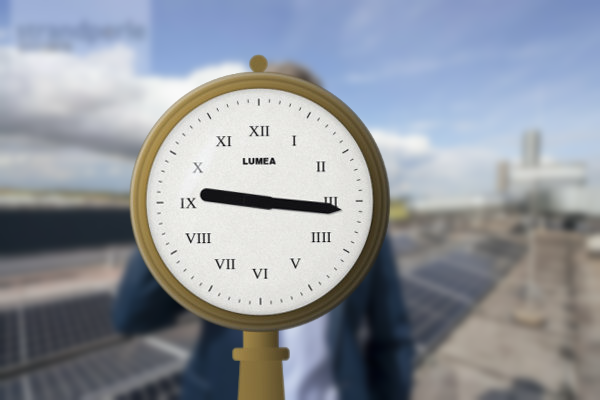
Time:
9:16
